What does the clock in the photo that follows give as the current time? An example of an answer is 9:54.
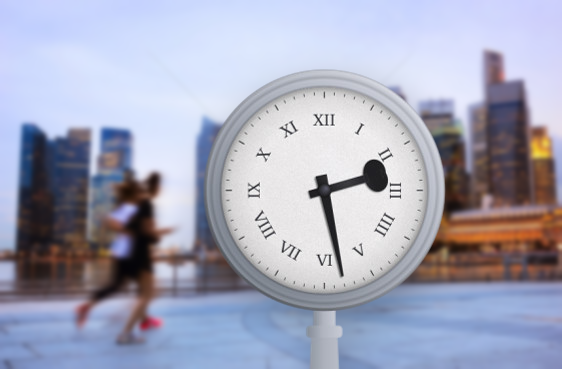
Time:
2:28
